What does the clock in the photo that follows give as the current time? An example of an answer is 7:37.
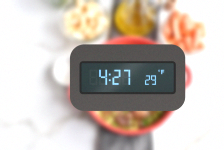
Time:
4:27
